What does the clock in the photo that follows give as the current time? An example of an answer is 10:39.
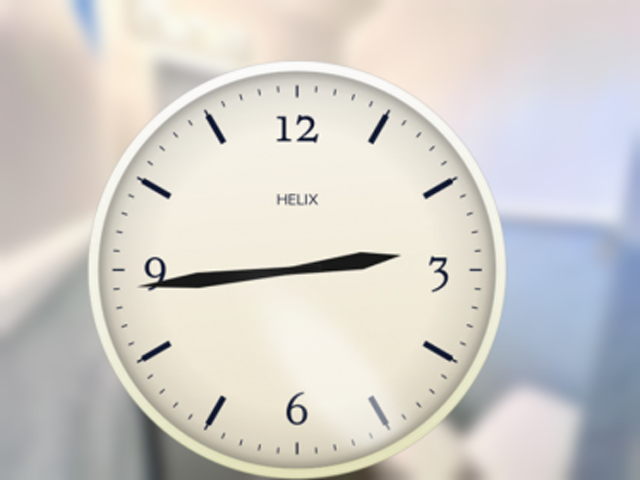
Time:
2:44
